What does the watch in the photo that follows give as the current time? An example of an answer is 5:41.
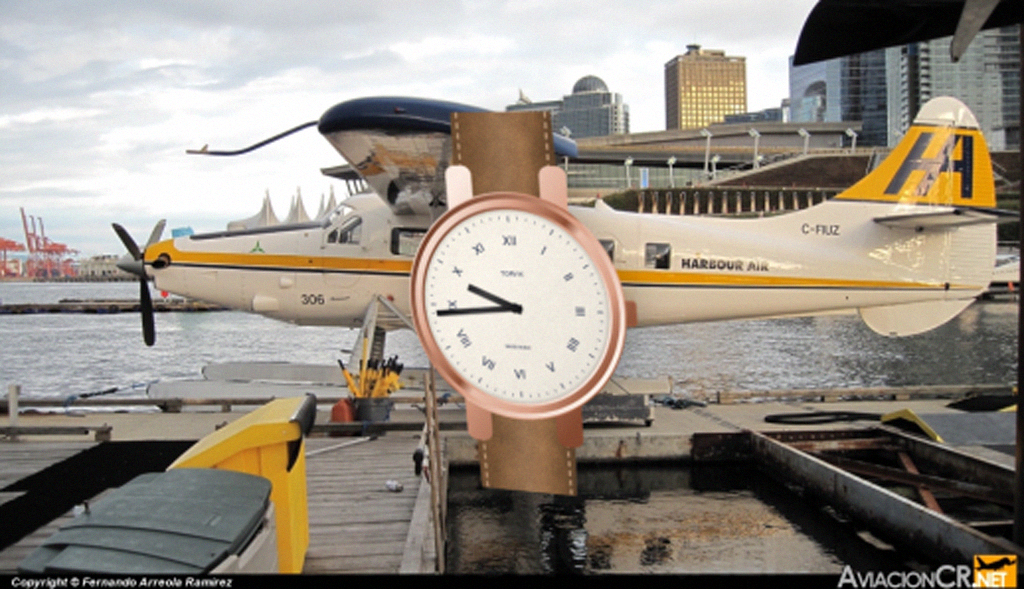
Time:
9:44
